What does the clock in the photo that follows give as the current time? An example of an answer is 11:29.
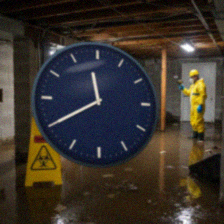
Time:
11:40
